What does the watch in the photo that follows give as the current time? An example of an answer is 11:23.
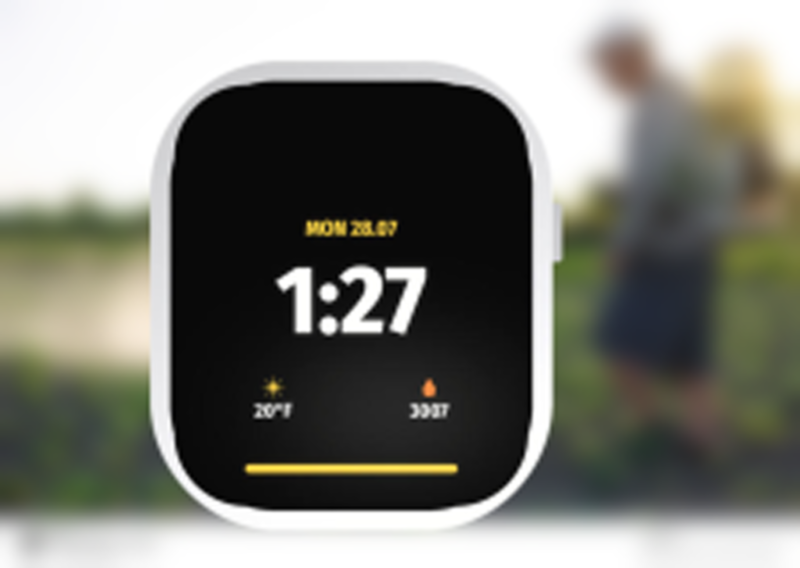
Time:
1:27
